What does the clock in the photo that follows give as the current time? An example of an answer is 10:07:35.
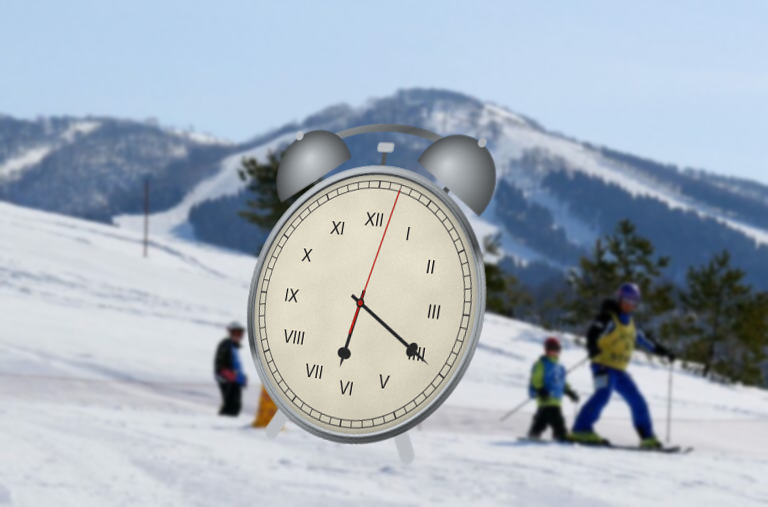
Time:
6:20:02
